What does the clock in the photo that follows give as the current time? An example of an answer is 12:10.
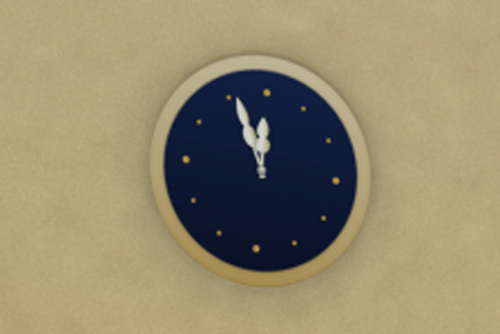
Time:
11:56
